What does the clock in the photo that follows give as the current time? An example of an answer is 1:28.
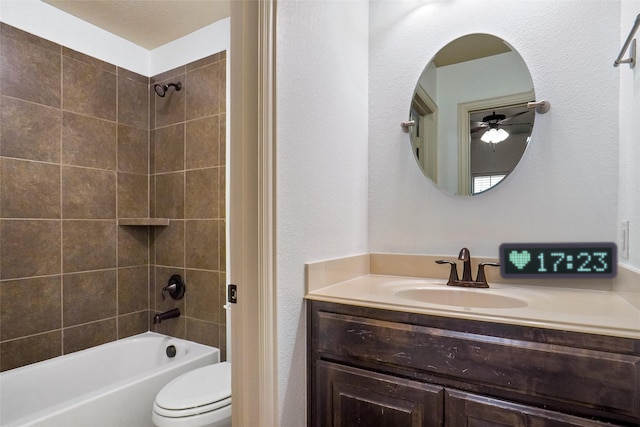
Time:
17:23
